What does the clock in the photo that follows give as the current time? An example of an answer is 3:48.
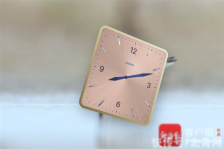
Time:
8:11
